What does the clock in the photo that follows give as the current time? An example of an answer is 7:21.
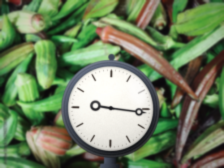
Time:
9:16
